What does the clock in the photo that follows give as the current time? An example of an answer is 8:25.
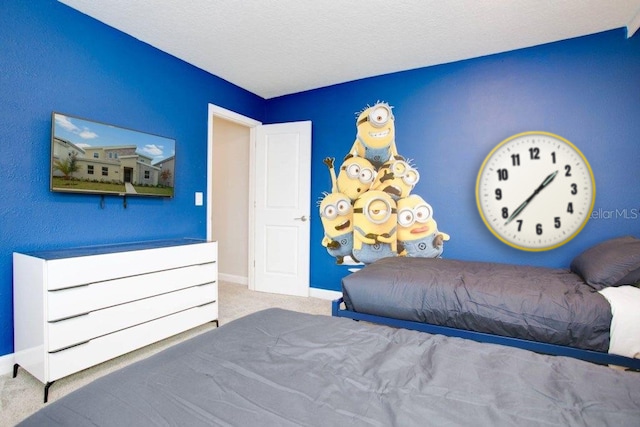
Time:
1:38
